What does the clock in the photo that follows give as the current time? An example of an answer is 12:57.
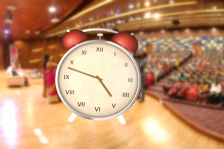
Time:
4:48
